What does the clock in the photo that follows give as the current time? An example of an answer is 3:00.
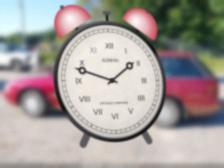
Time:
1:48
